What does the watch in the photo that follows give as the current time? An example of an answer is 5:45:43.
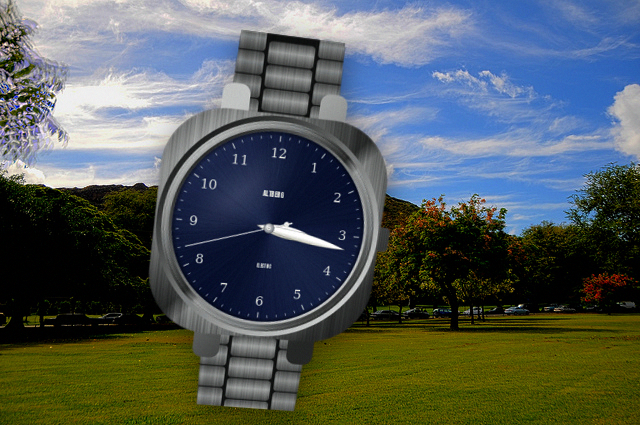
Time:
3:16:42
